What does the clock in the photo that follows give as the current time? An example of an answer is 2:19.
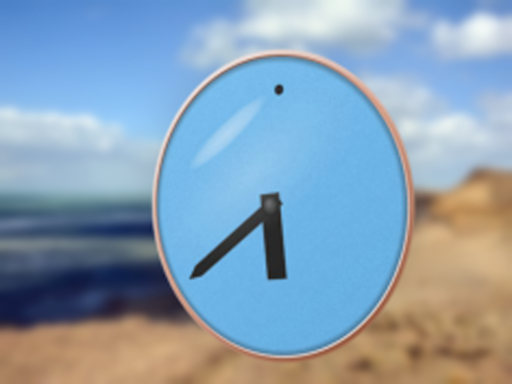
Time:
5:38
